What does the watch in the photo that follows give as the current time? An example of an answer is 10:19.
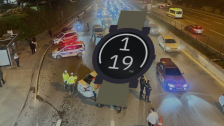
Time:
1:19
